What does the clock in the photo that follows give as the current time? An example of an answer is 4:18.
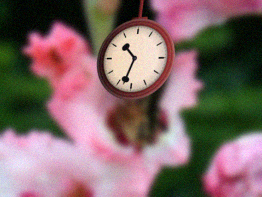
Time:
10:33
